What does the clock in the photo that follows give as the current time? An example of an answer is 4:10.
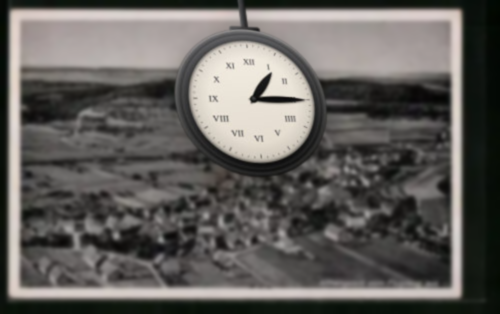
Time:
1:15
